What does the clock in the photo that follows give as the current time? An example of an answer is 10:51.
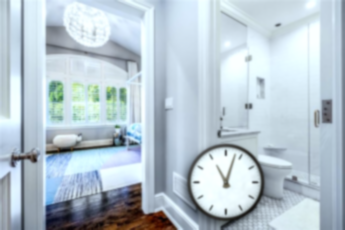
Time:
11:03
